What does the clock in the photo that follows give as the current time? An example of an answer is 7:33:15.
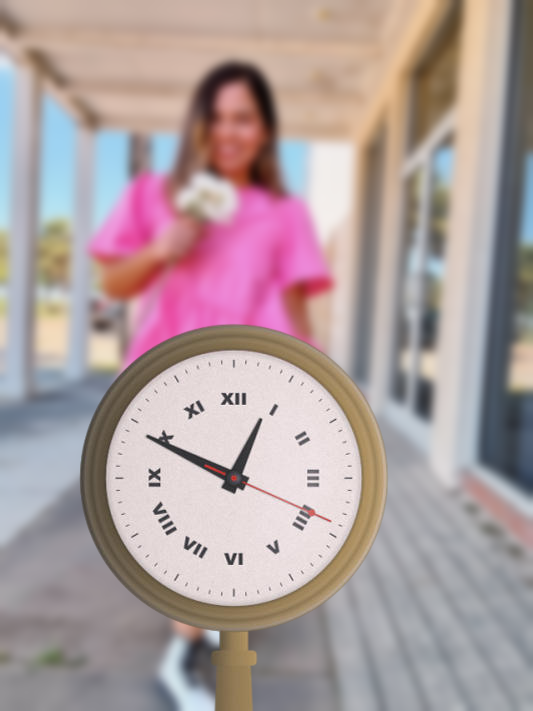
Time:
12:49:19
